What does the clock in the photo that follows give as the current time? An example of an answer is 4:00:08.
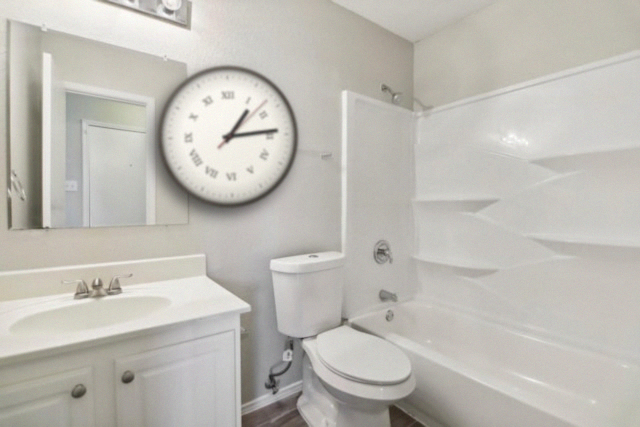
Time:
1:14:08
